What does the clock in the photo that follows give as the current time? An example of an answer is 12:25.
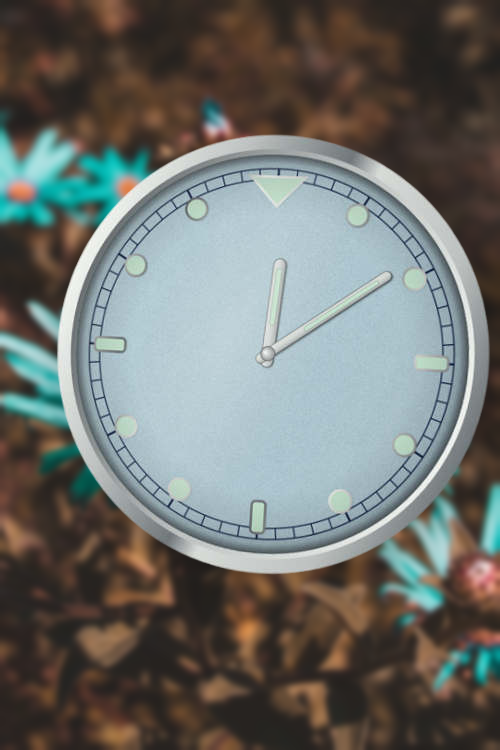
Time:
12:09
